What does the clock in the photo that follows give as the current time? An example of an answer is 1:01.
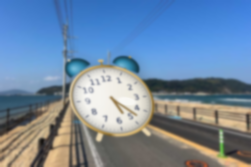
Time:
5:23
